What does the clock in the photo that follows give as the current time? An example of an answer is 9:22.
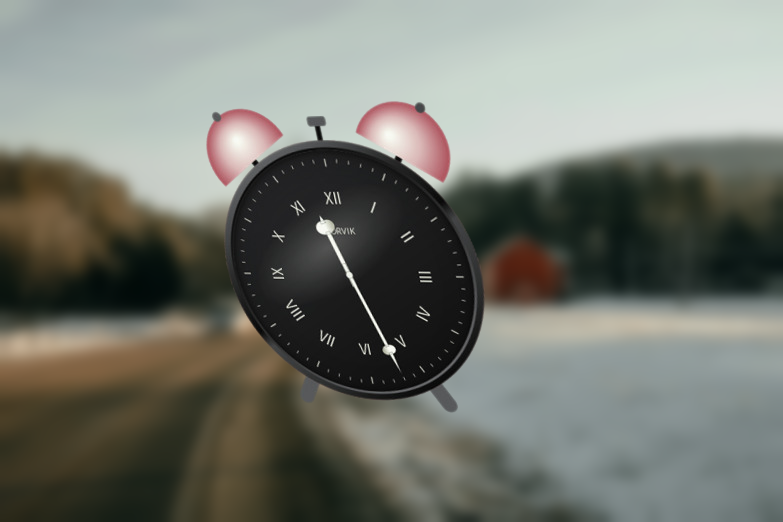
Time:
11:27
